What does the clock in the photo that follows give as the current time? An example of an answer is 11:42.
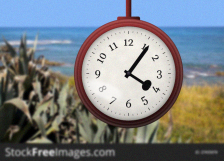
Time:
4:06
